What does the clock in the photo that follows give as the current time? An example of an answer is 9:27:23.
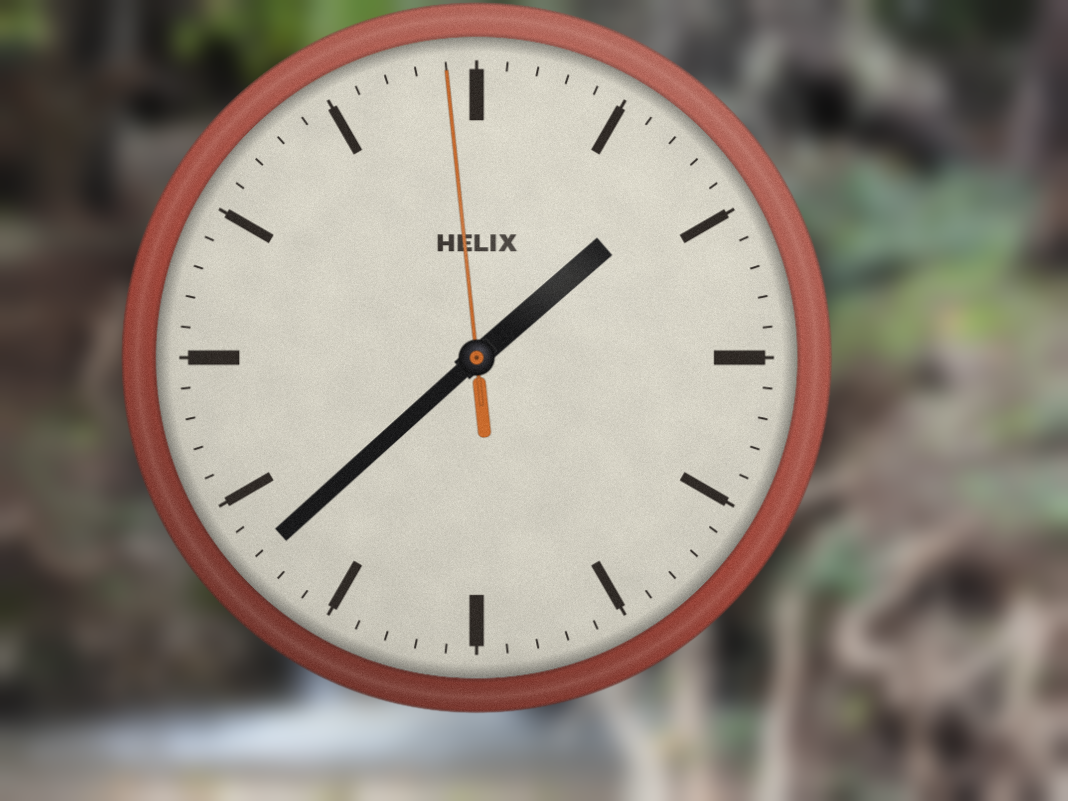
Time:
1:37:59
